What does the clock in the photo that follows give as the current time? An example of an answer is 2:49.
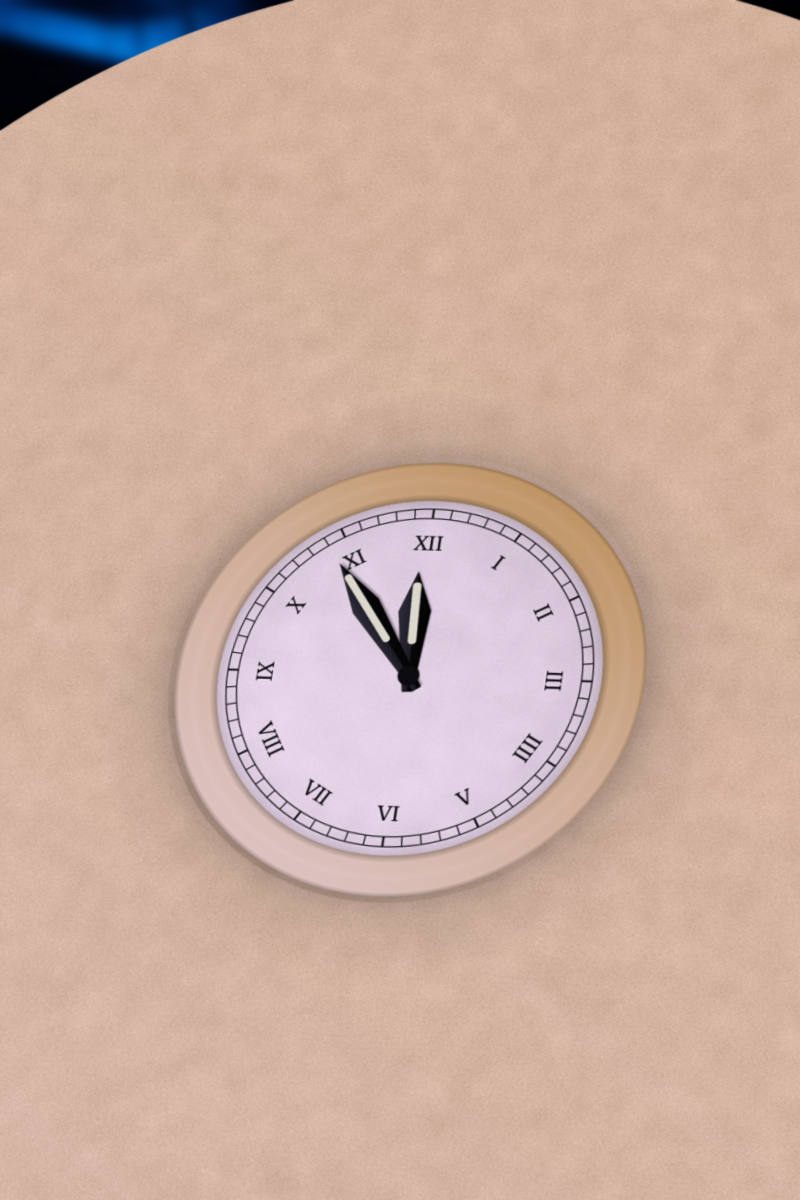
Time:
11:54
